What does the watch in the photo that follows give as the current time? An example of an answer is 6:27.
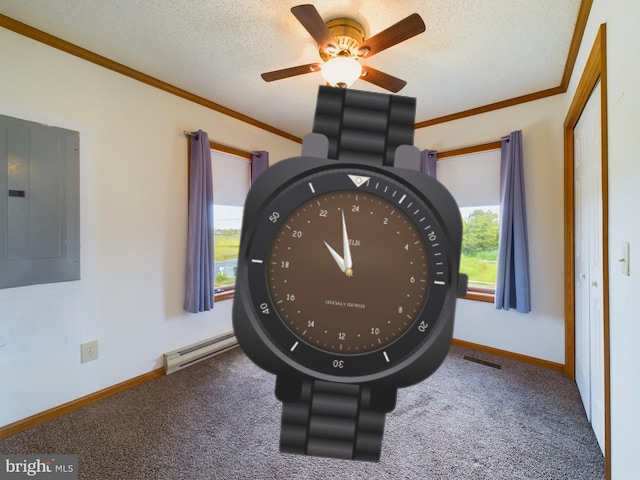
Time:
20:58
